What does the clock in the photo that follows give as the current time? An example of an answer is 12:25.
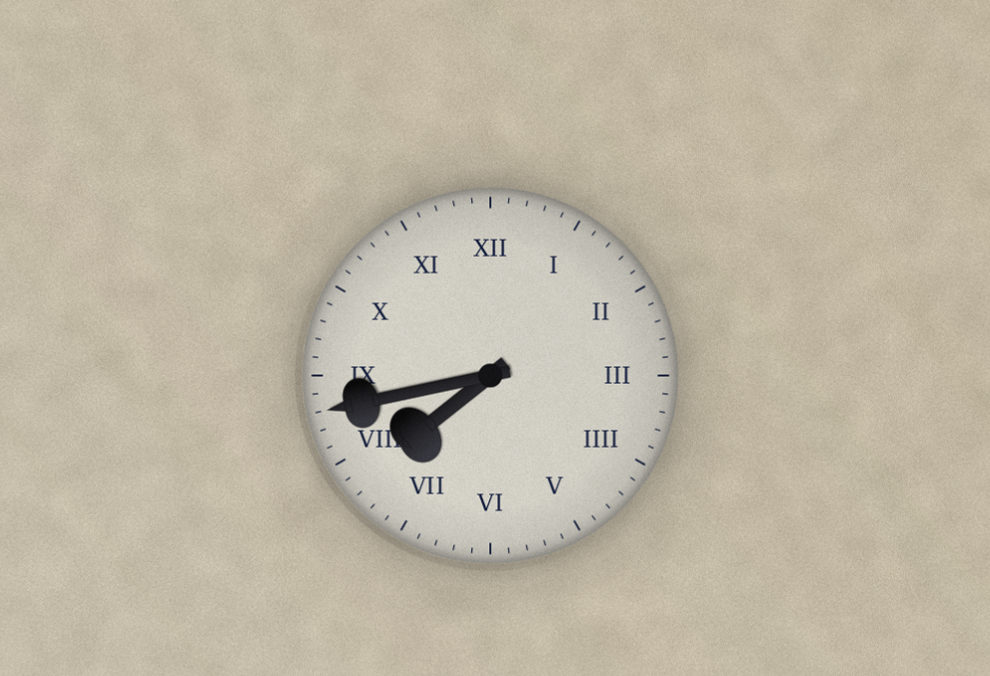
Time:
7:43
